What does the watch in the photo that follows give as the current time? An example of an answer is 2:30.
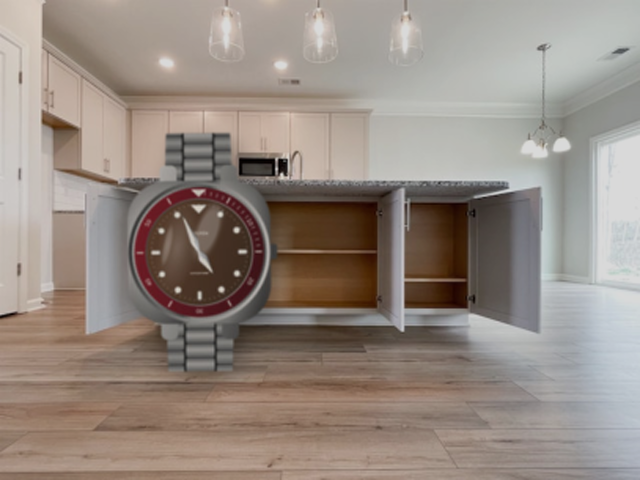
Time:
4:56
